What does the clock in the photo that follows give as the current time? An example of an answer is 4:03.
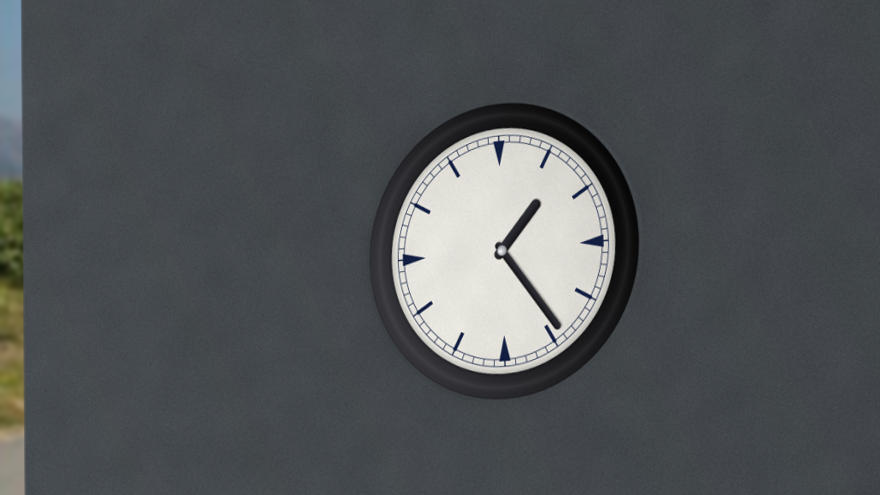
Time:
1:24
